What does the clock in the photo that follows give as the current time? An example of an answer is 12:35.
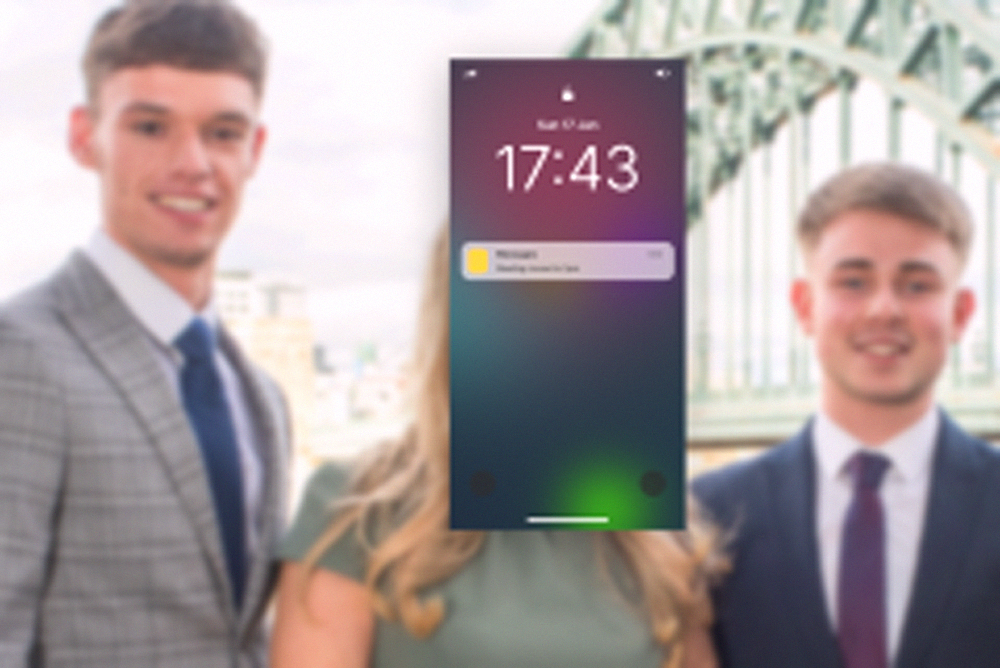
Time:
17:43
